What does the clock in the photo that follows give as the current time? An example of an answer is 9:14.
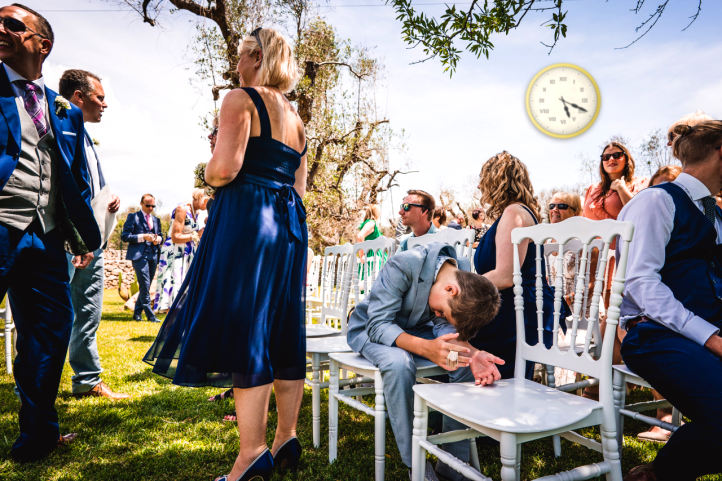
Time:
5:19
